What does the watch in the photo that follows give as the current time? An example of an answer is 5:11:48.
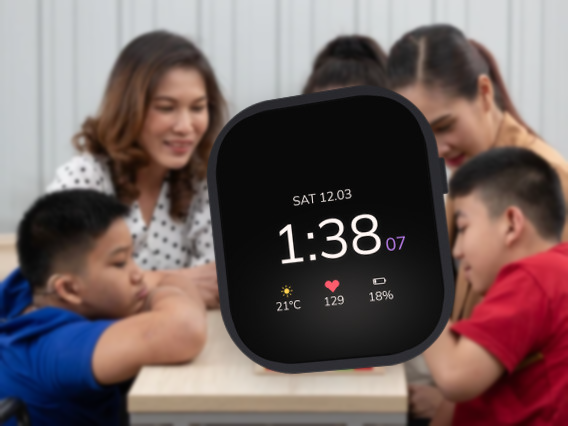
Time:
1:38:07
